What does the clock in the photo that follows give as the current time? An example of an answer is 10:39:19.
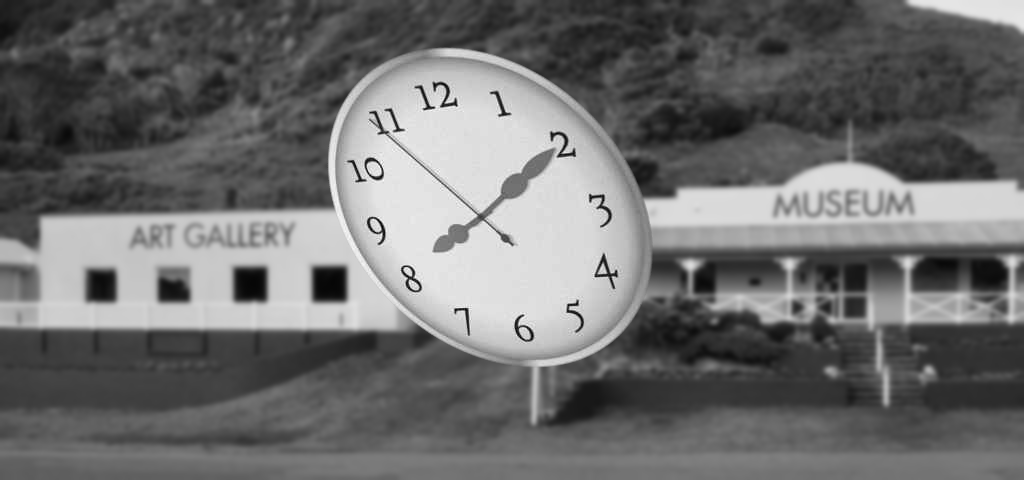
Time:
8:09:54
